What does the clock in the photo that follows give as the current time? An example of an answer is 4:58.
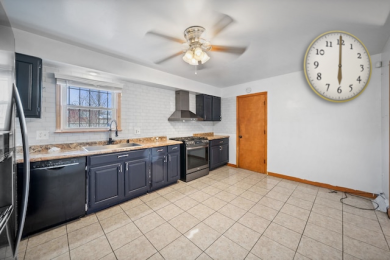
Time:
6:00
